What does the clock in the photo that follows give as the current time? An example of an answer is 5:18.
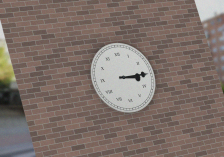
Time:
3:15
